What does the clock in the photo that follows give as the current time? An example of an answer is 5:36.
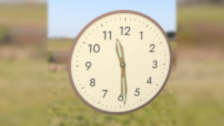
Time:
11:29
